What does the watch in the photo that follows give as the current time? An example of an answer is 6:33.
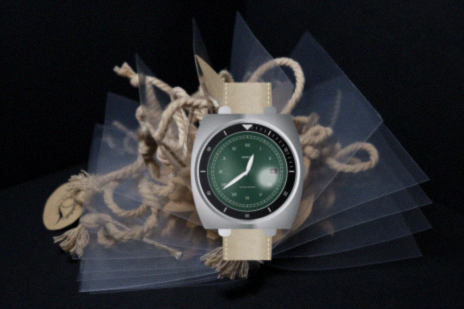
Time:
12:39
